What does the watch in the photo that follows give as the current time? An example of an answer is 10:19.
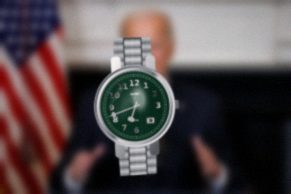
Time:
6:42
